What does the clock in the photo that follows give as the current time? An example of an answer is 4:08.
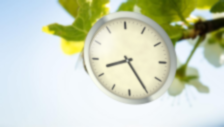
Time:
8:25
